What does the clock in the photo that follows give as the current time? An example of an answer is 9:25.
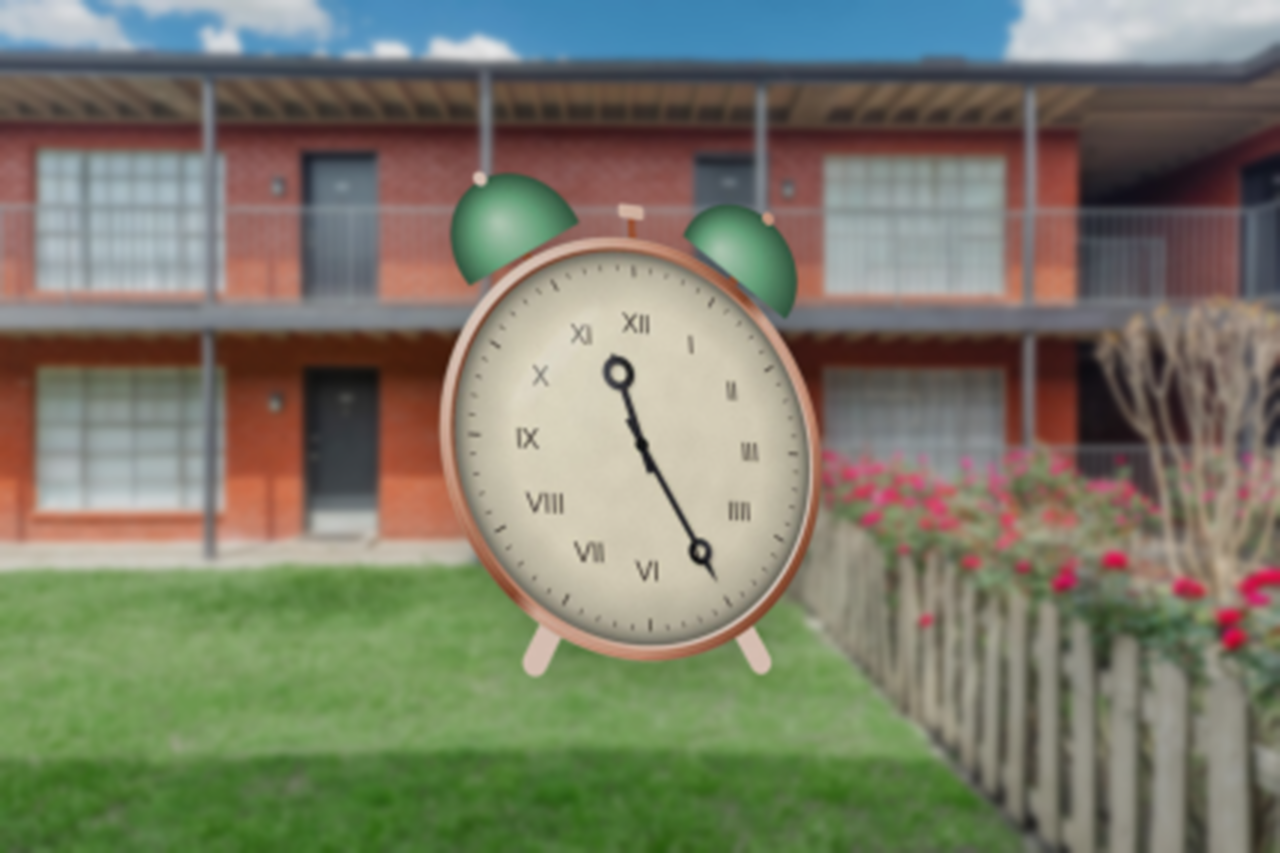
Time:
11:25
